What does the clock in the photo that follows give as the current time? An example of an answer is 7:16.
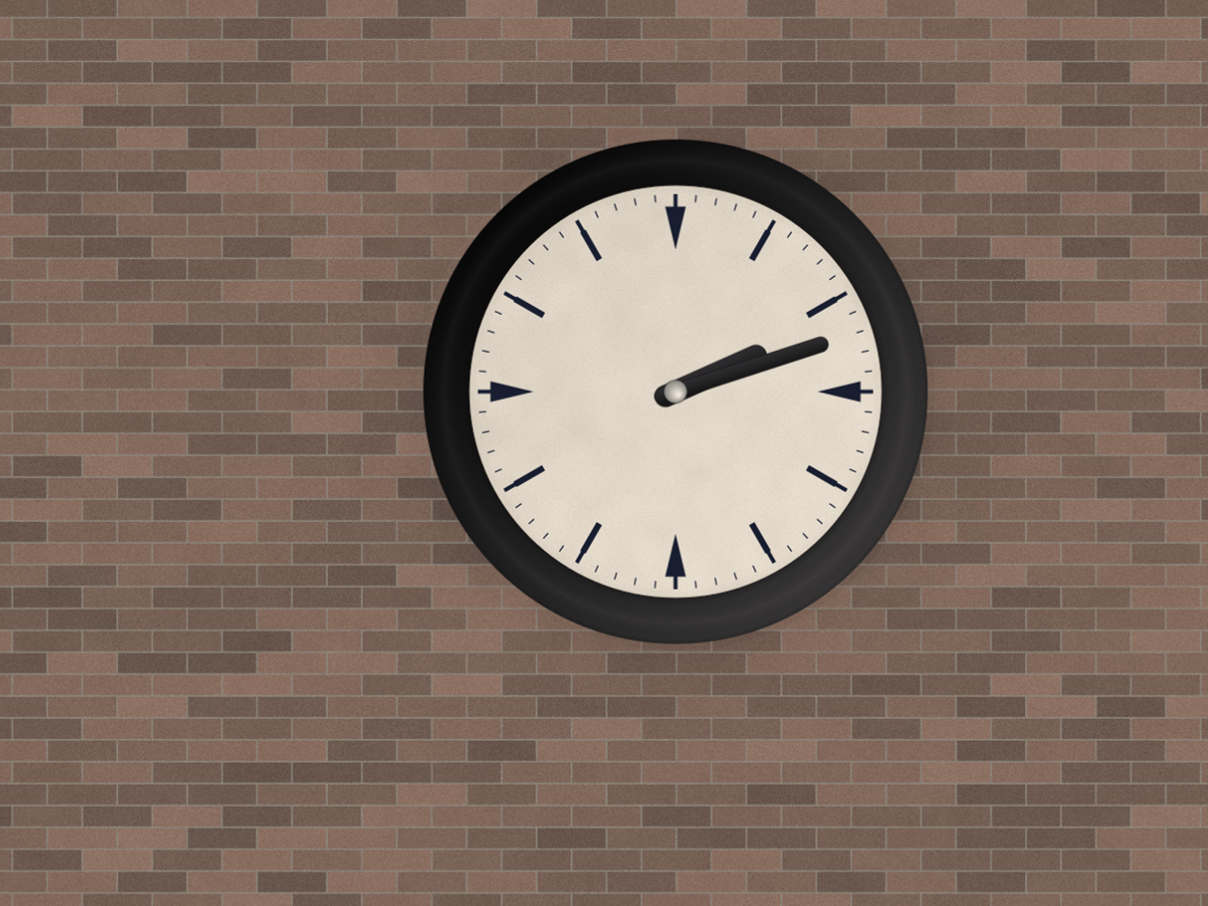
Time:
2:12
